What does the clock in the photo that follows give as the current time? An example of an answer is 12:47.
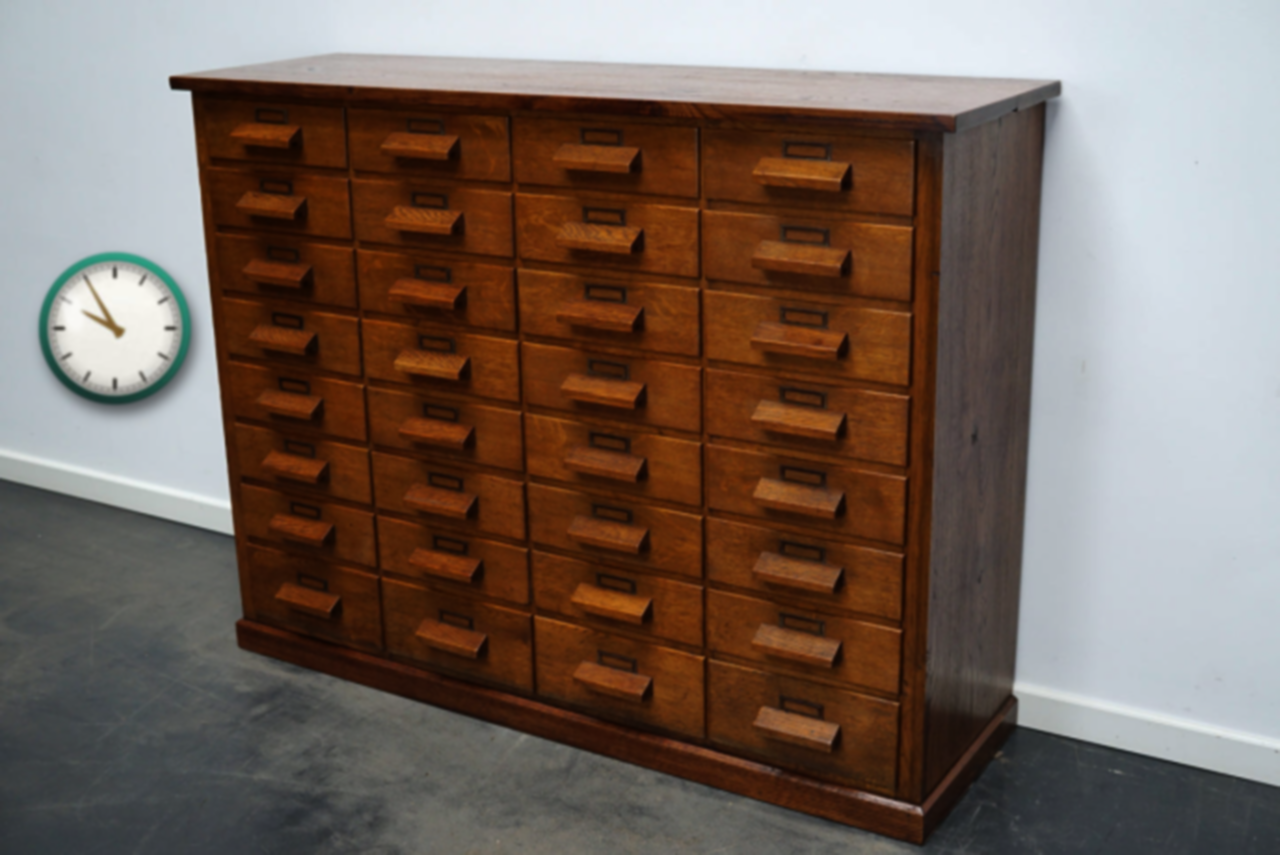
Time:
9:55
